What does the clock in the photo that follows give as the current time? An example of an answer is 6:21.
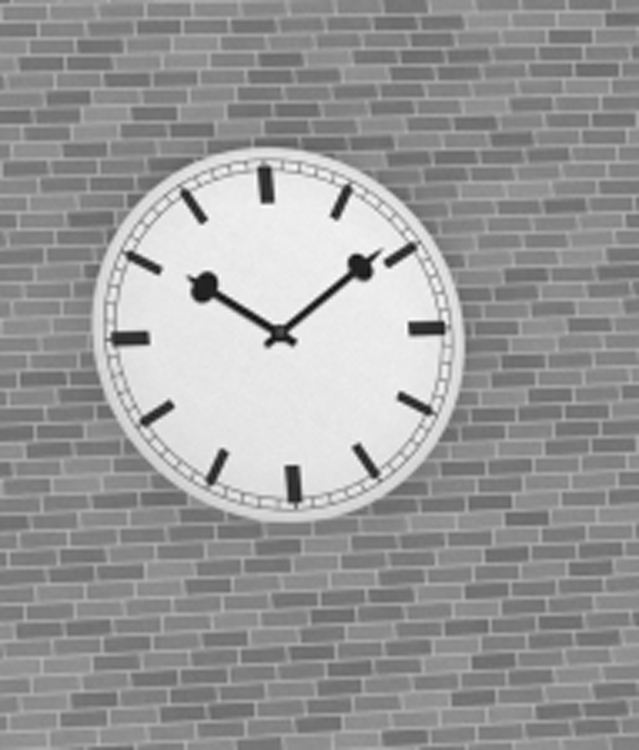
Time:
10:09
